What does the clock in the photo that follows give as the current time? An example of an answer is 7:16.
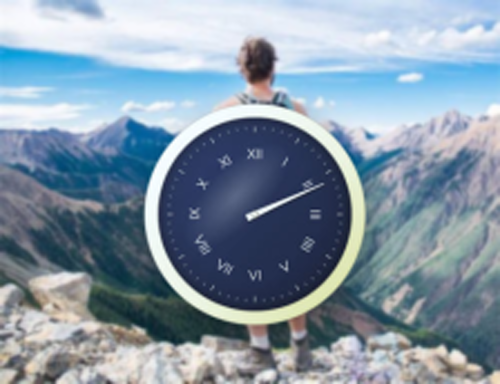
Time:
2:11
